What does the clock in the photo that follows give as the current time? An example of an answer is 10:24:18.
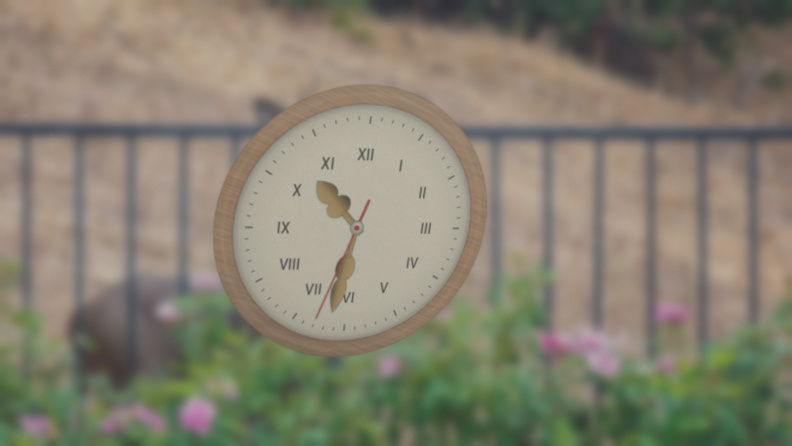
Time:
10:31:33
